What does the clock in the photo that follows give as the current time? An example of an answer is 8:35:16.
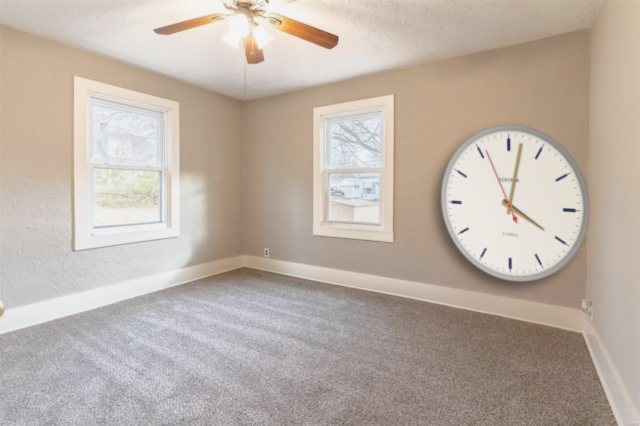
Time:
4:01:56
